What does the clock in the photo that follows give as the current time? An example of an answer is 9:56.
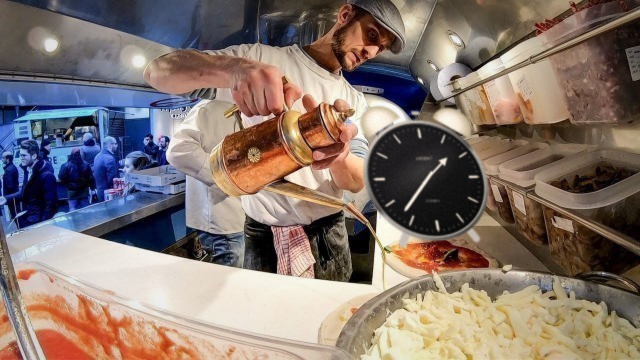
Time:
1:37
